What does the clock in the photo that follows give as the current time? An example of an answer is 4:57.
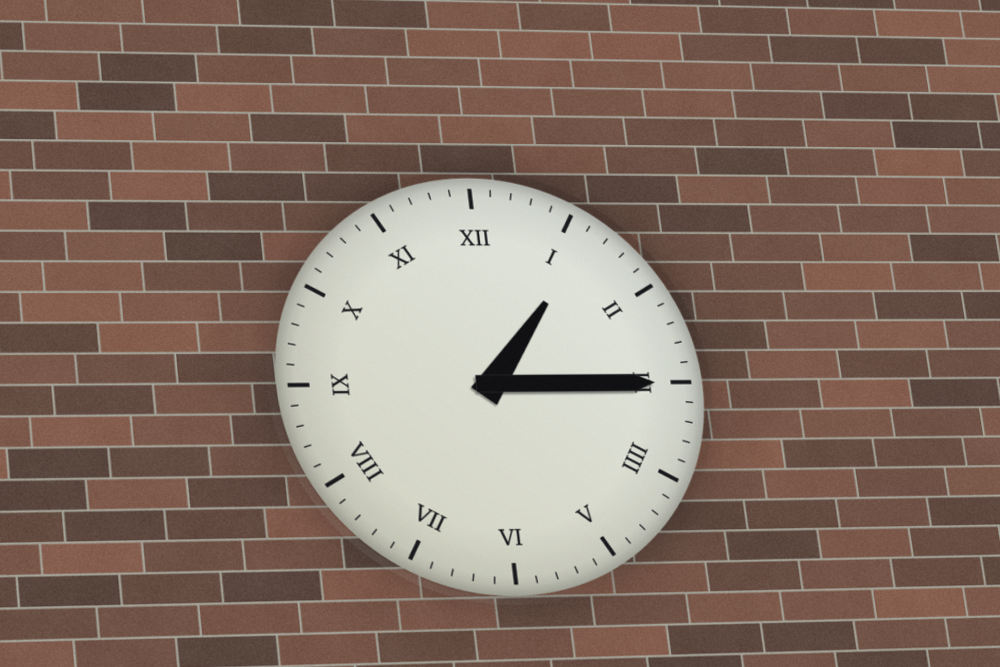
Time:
1:15
